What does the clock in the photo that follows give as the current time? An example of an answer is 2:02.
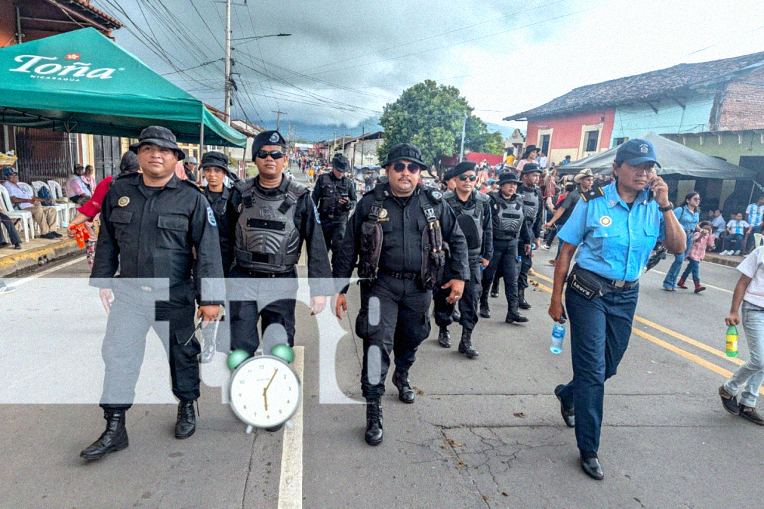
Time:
6:06
